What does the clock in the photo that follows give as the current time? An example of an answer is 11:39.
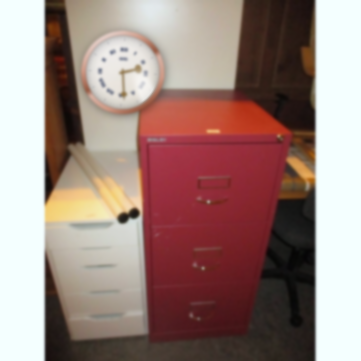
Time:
2:29
